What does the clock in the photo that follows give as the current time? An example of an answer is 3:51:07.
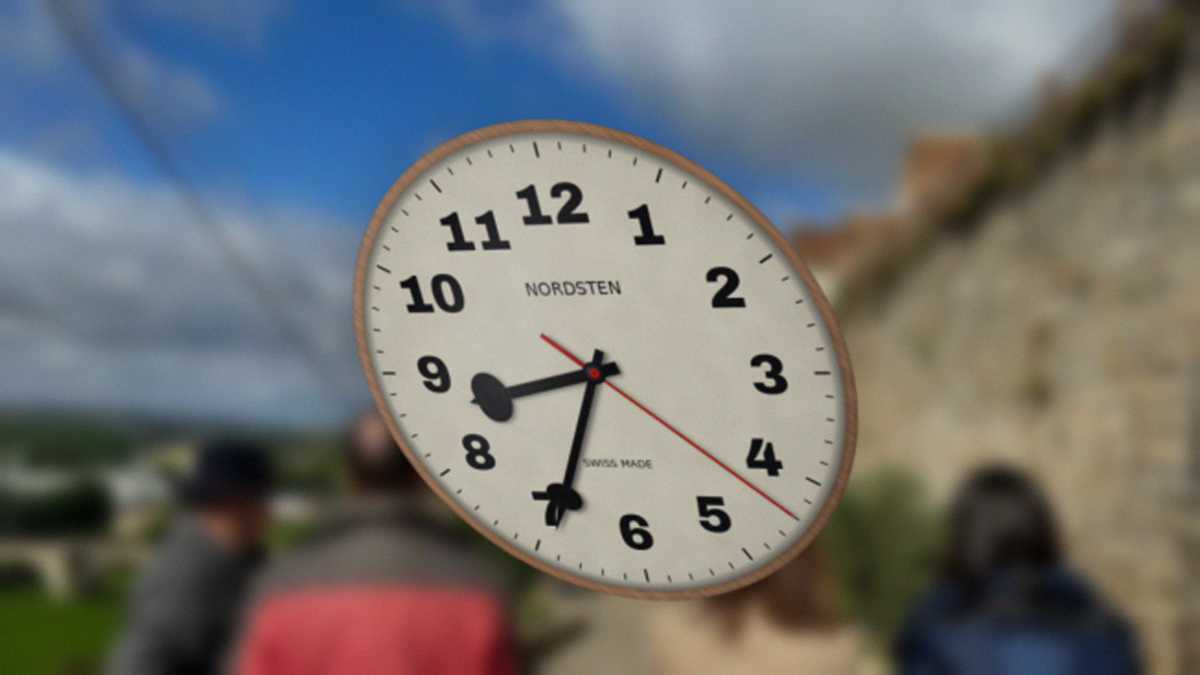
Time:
8:34:22
